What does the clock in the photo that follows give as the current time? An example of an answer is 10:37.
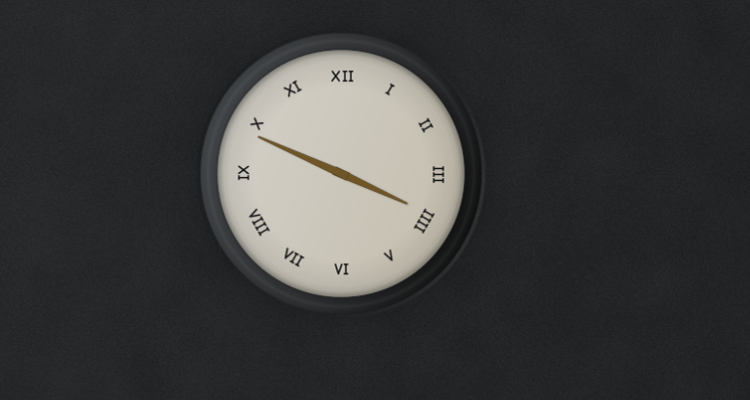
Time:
3:49
